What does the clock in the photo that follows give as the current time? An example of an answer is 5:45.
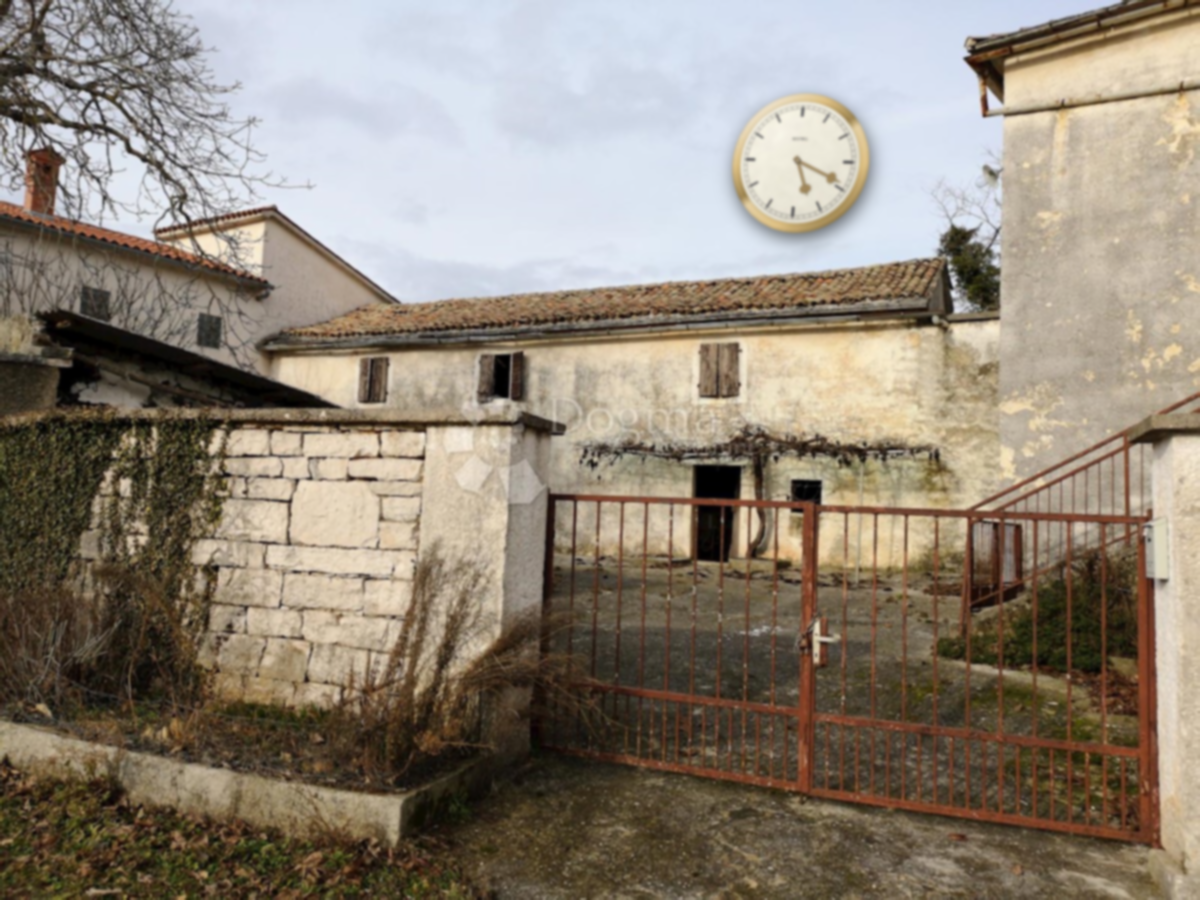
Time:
5:19
